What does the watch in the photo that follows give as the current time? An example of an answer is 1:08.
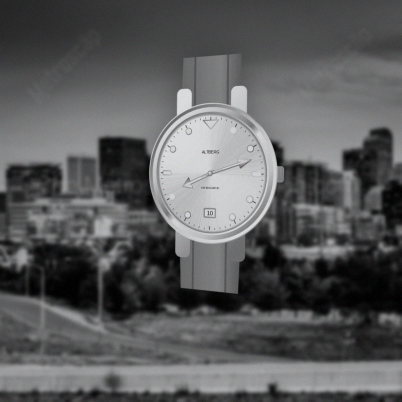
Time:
8:12
